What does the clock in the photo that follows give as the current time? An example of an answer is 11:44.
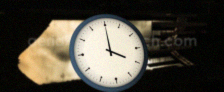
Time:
4:00
